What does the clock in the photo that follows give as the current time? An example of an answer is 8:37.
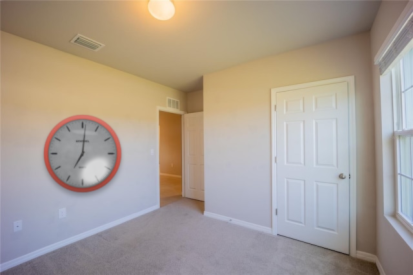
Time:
7:01
